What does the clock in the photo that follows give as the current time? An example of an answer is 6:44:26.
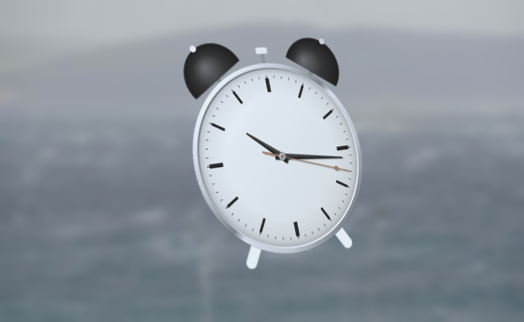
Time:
10:16:18
